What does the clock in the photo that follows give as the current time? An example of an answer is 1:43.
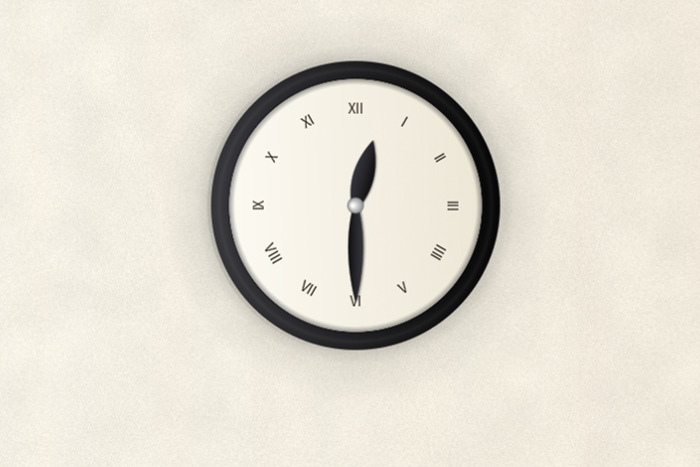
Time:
12:30
